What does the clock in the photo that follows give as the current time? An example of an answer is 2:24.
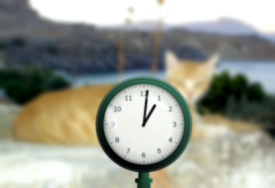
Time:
1:01
